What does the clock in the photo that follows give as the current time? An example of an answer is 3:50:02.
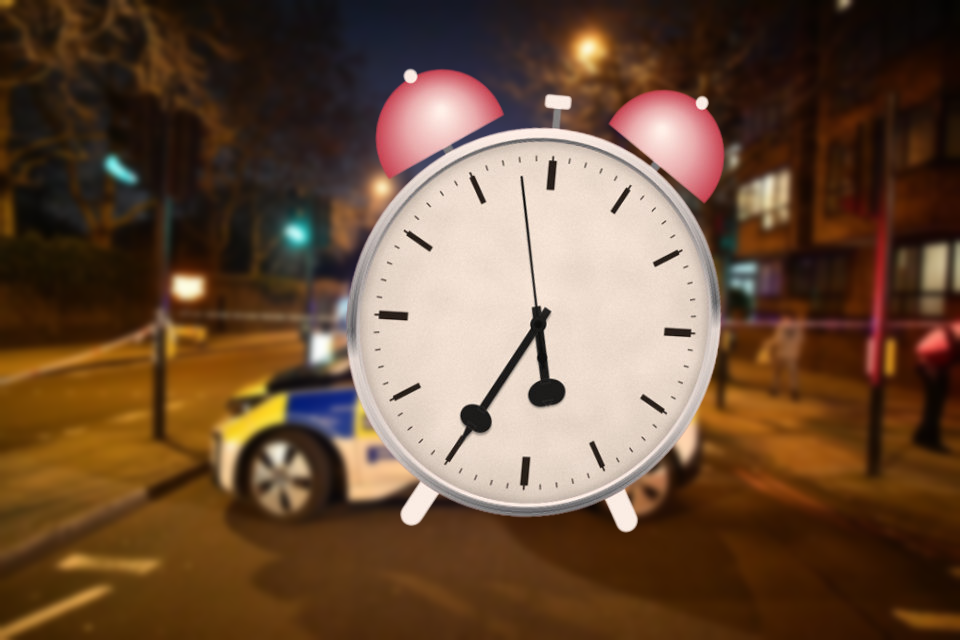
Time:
5:34:58
